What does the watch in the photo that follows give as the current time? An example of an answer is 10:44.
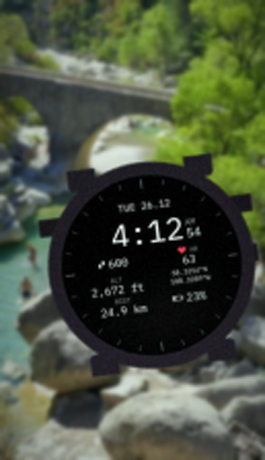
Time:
4:12
